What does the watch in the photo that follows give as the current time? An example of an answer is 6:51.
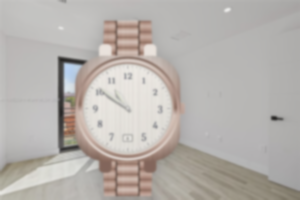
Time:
10:51
